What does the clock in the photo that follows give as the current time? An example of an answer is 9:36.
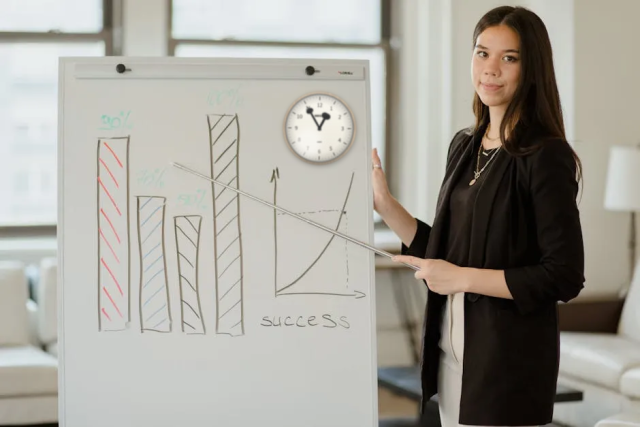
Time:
12:55
